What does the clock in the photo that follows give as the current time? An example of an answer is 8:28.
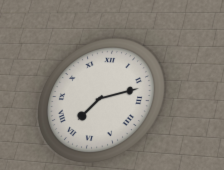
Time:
7:12
